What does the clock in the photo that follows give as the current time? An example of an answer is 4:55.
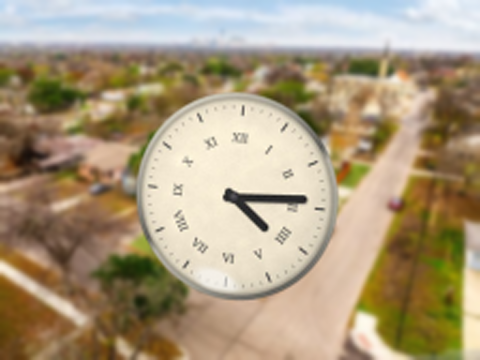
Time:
4:14
